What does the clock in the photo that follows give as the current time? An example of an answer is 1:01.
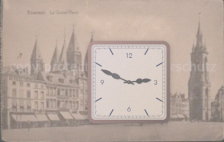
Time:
2:49
